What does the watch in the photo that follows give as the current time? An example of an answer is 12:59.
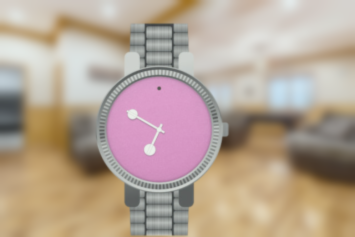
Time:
6:50
